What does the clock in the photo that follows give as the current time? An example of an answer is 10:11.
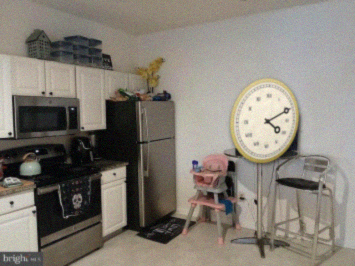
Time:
4:11
